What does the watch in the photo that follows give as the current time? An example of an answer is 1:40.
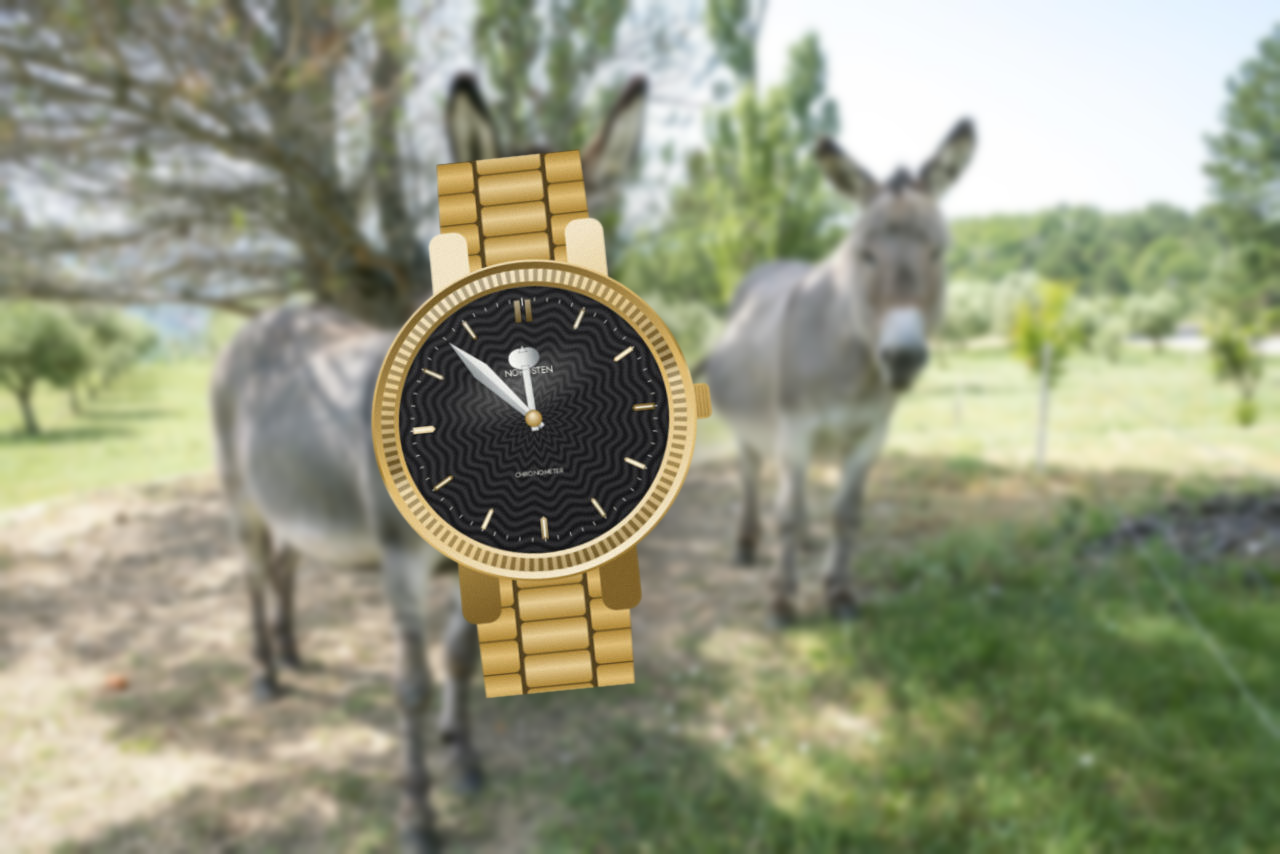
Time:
11:53
